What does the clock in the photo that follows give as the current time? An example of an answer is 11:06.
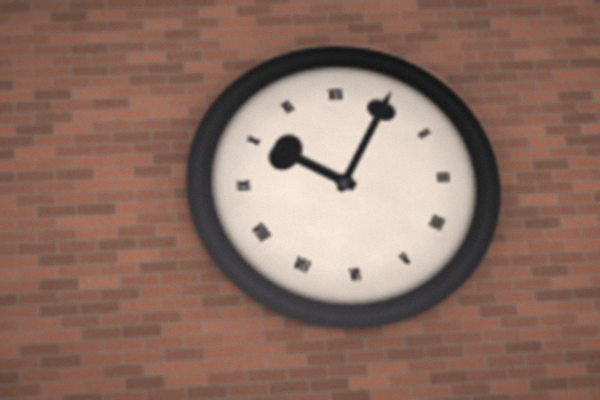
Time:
10:05
